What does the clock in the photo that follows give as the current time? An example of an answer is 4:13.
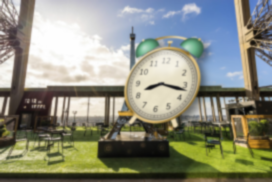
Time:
8:17
